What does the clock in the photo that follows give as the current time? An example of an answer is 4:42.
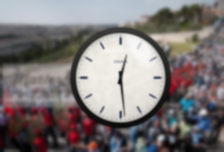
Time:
12:29
